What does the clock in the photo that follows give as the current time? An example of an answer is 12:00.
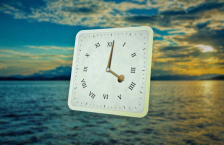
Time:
4:01
